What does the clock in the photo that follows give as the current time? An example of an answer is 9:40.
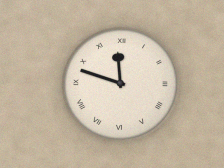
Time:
11:48
